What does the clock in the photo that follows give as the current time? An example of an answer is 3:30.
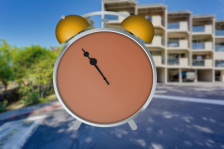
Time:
10:54
